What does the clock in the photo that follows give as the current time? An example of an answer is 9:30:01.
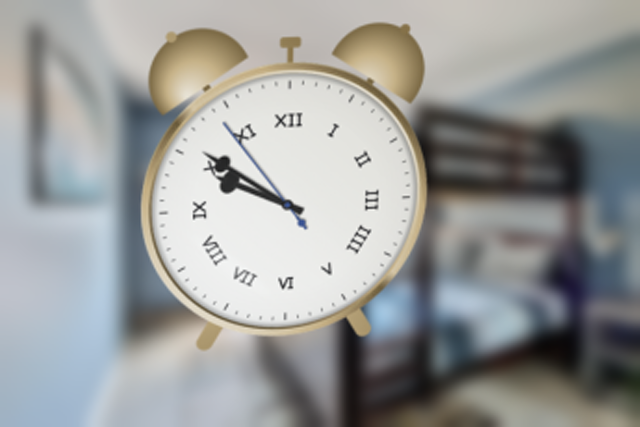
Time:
9:50:54
